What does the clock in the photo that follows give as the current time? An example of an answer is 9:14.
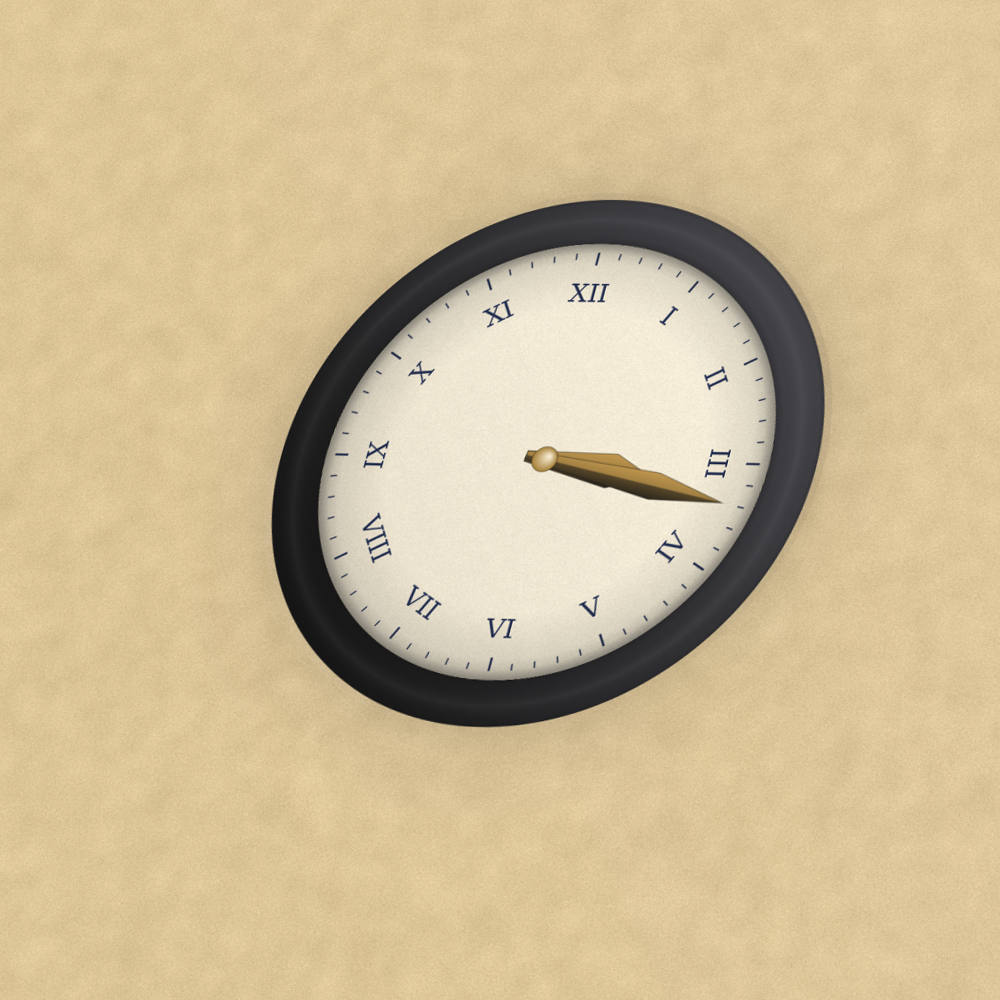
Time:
3:17
